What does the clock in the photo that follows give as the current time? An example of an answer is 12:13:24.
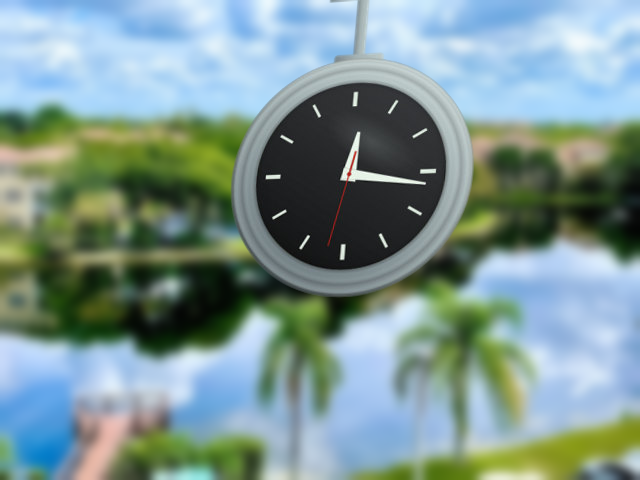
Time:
12:16:32
